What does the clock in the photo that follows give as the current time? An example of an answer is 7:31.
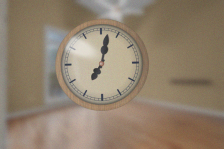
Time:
7:02
